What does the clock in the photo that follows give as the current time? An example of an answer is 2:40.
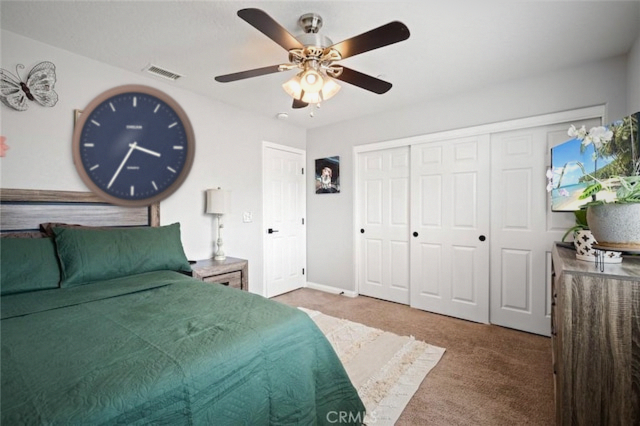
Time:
3:35
